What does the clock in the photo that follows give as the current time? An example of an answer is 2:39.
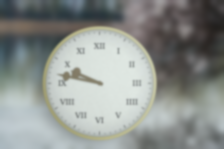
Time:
9:47
